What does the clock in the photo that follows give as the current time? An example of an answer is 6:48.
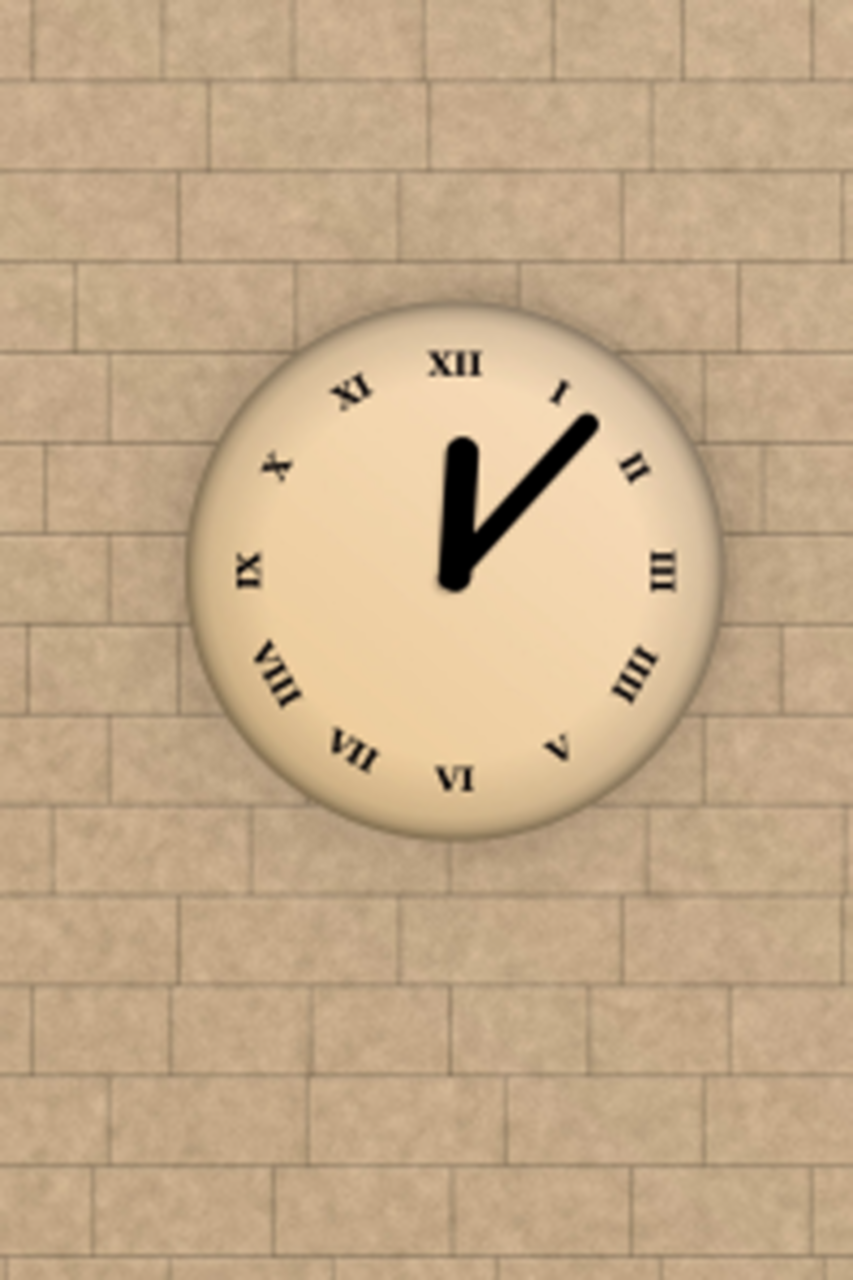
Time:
12:07
